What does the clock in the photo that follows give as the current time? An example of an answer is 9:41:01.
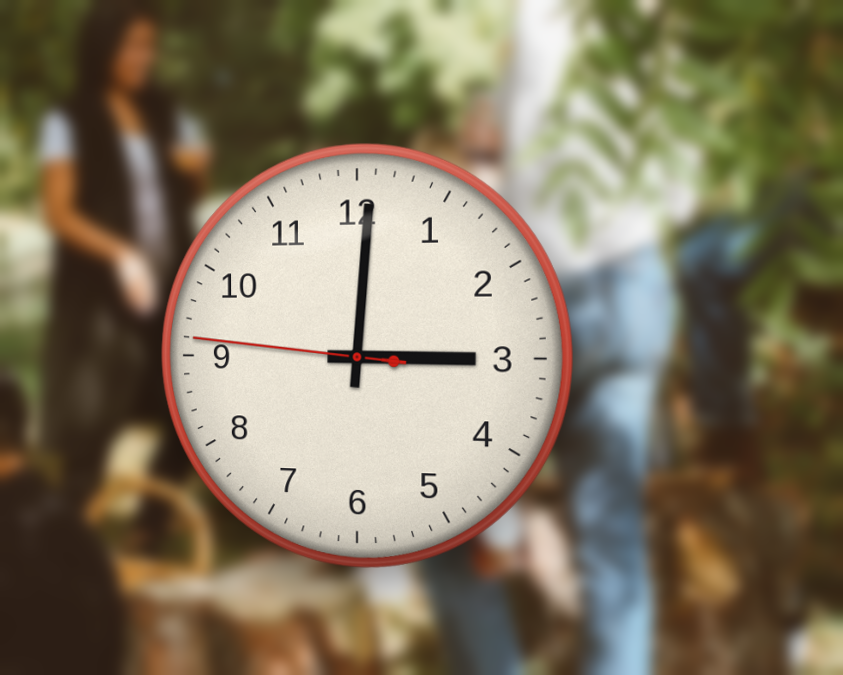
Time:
3:00:46
